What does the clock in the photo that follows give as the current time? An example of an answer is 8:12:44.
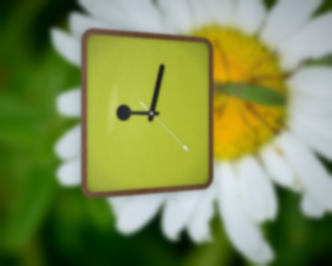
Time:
9:02:22
